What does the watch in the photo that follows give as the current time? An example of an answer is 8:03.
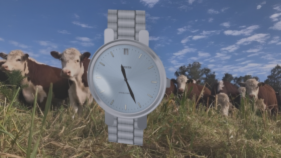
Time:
11:26
